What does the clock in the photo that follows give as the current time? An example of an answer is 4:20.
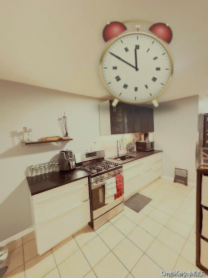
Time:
11:50
